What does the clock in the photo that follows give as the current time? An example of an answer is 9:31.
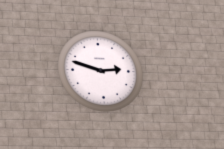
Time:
2:48
